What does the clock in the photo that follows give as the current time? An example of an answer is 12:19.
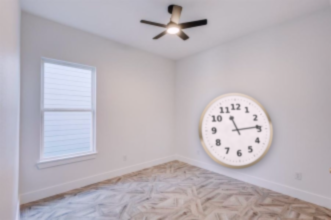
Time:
11:14
